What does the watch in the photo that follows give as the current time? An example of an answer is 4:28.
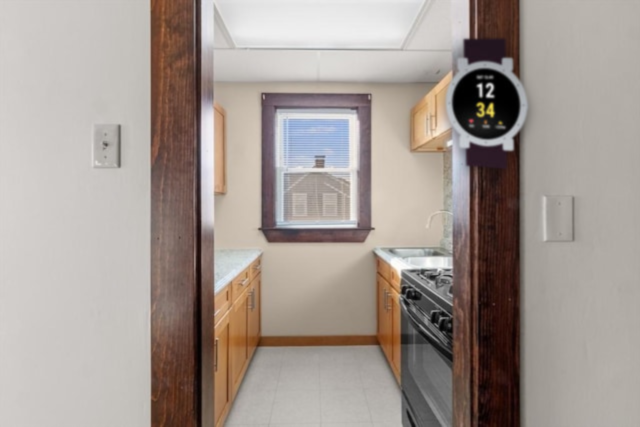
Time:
12:34
